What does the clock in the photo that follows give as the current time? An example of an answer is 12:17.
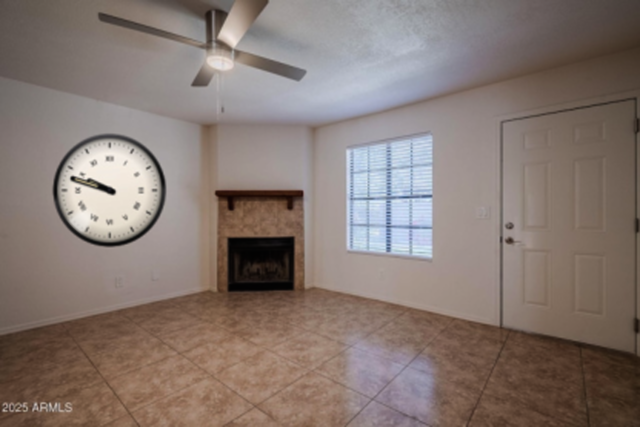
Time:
9:48
